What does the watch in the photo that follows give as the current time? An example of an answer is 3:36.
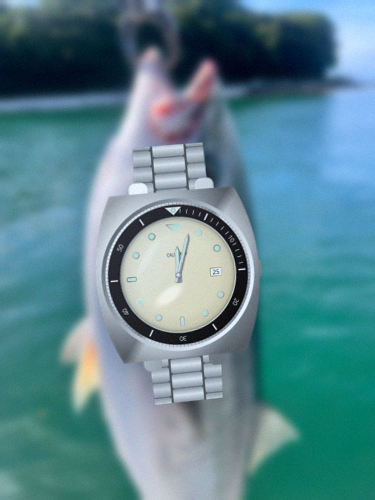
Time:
12:03
